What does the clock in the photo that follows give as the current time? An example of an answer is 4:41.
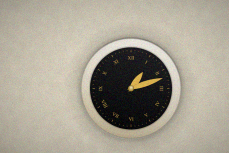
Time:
1:12
